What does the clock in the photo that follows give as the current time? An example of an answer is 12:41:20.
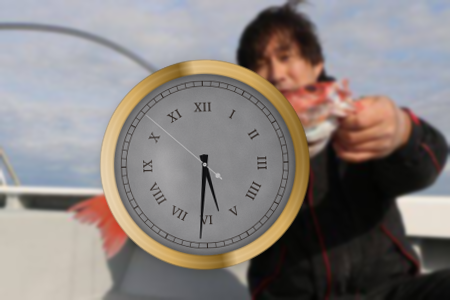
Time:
5:30:52
